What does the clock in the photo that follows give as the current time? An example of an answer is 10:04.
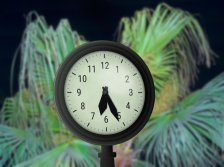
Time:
6:26
